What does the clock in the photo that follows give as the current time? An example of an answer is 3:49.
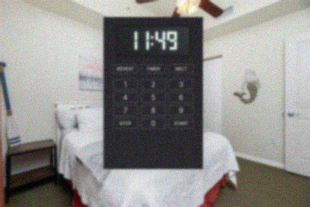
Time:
11:49
